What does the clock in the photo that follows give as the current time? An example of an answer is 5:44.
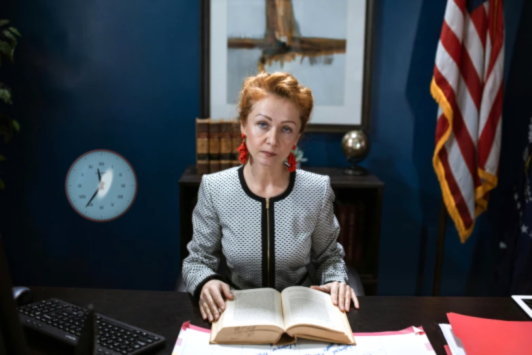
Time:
11:36
